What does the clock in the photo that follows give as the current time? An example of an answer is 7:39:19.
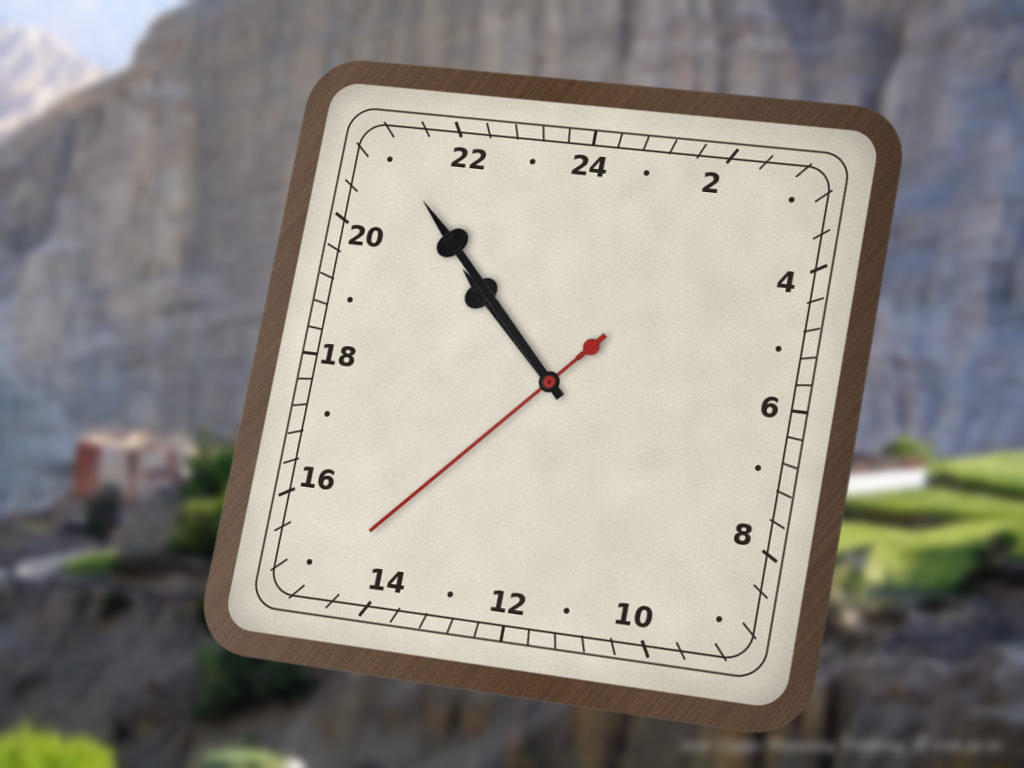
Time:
20:52:37
